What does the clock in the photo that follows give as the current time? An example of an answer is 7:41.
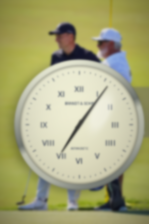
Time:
7:06
